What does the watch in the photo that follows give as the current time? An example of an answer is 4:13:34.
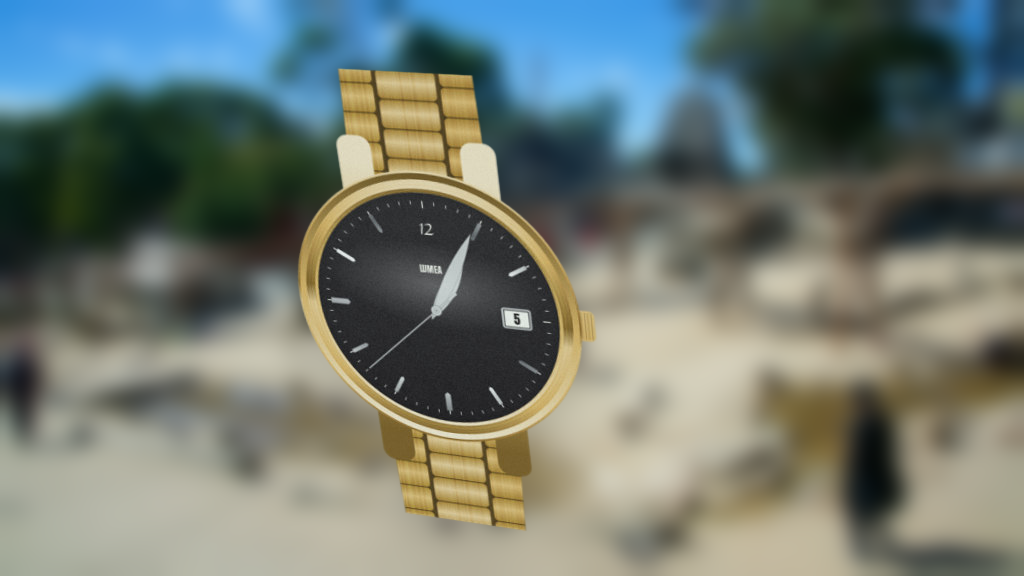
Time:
1:04:38
